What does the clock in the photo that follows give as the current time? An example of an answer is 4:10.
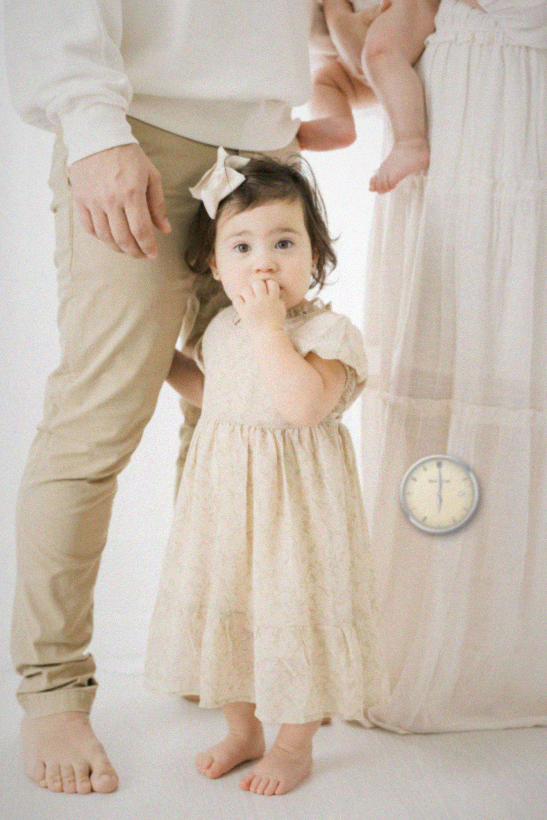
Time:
6:00
